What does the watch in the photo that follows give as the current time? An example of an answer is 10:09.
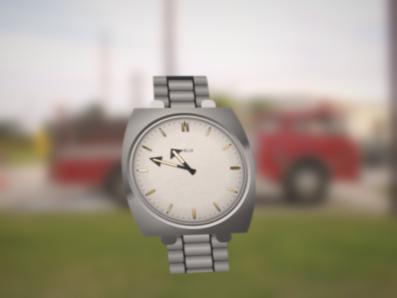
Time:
10:48
